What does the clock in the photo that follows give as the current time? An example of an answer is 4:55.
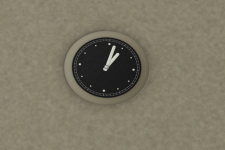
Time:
1:02
